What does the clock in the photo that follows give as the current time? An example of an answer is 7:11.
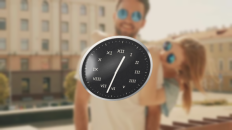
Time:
12:32
